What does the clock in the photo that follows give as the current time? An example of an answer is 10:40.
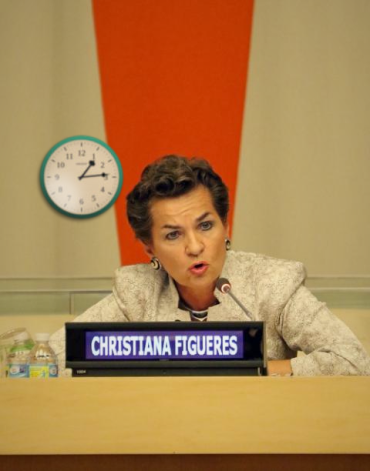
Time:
1:14
